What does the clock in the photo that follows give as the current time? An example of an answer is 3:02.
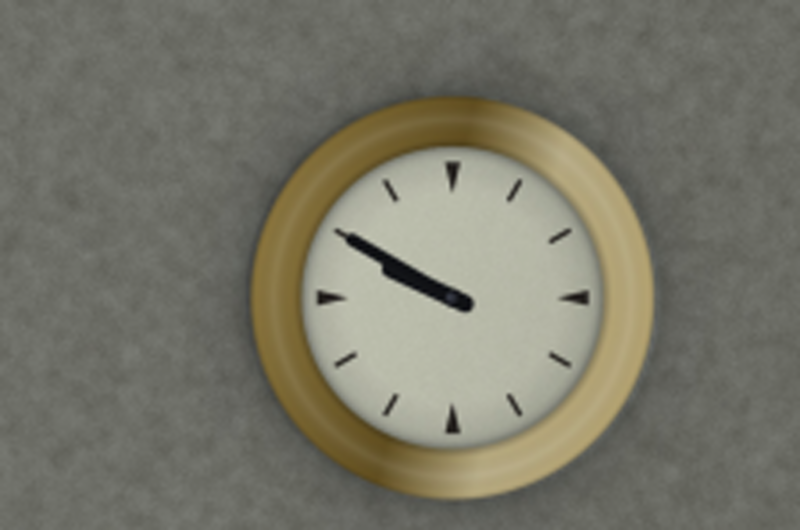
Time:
9:50
